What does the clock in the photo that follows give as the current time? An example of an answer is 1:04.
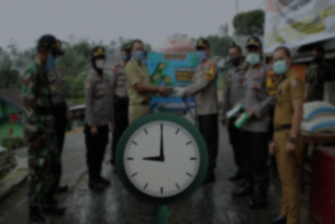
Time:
9:00
